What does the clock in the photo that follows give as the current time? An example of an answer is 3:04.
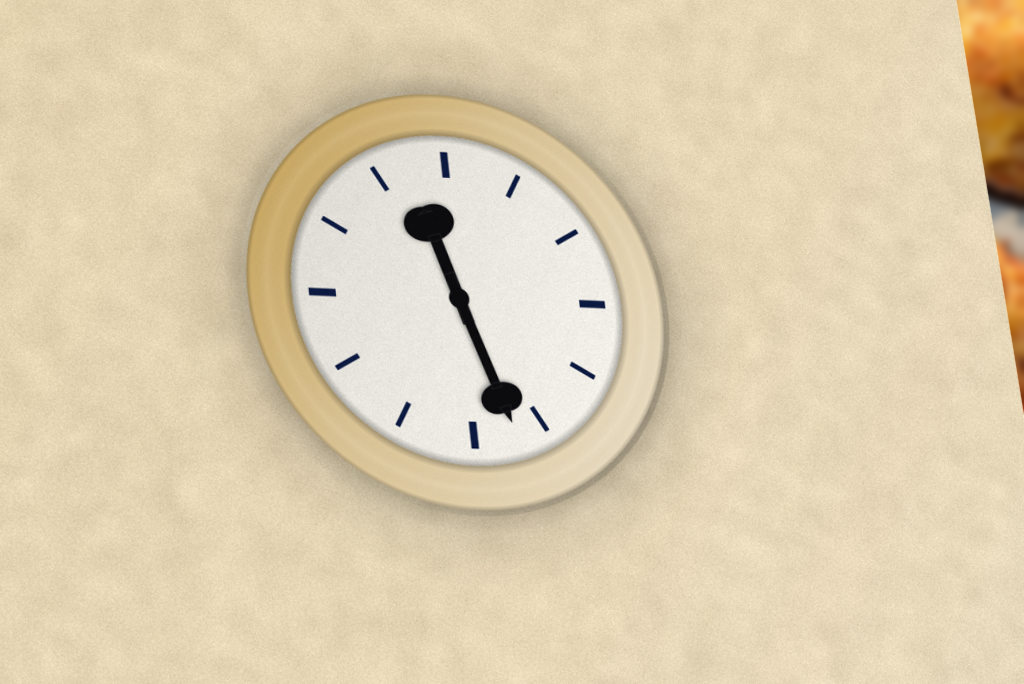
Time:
11:27
